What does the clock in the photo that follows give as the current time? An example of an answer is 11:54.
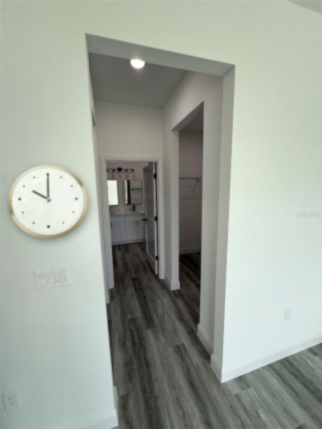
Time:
10:00
